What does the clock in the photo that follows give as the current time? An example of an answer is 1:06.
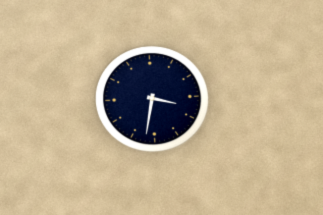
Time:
3:32
